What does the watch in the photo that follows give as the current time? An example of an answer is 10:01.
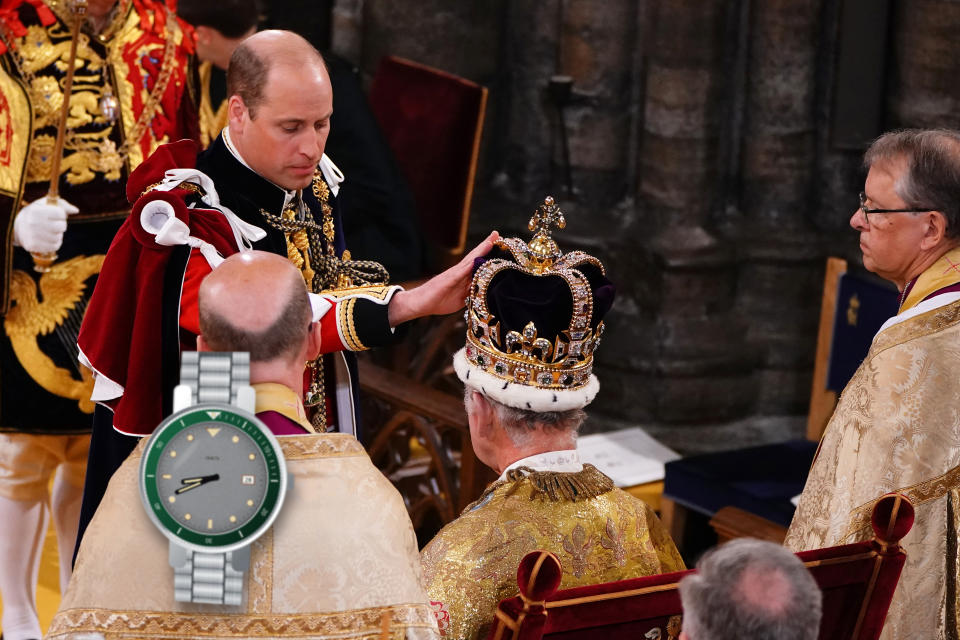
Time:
8:41
